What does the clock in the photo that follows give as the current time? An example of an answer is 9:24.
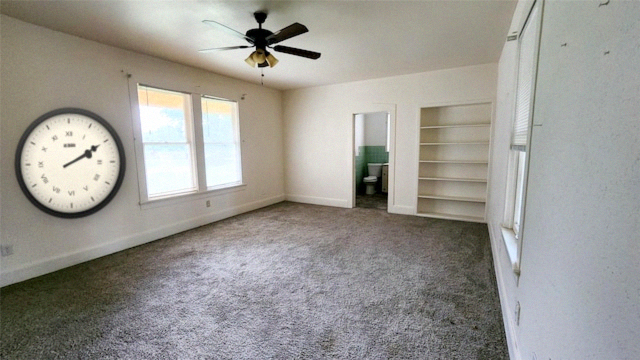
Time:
2:10
